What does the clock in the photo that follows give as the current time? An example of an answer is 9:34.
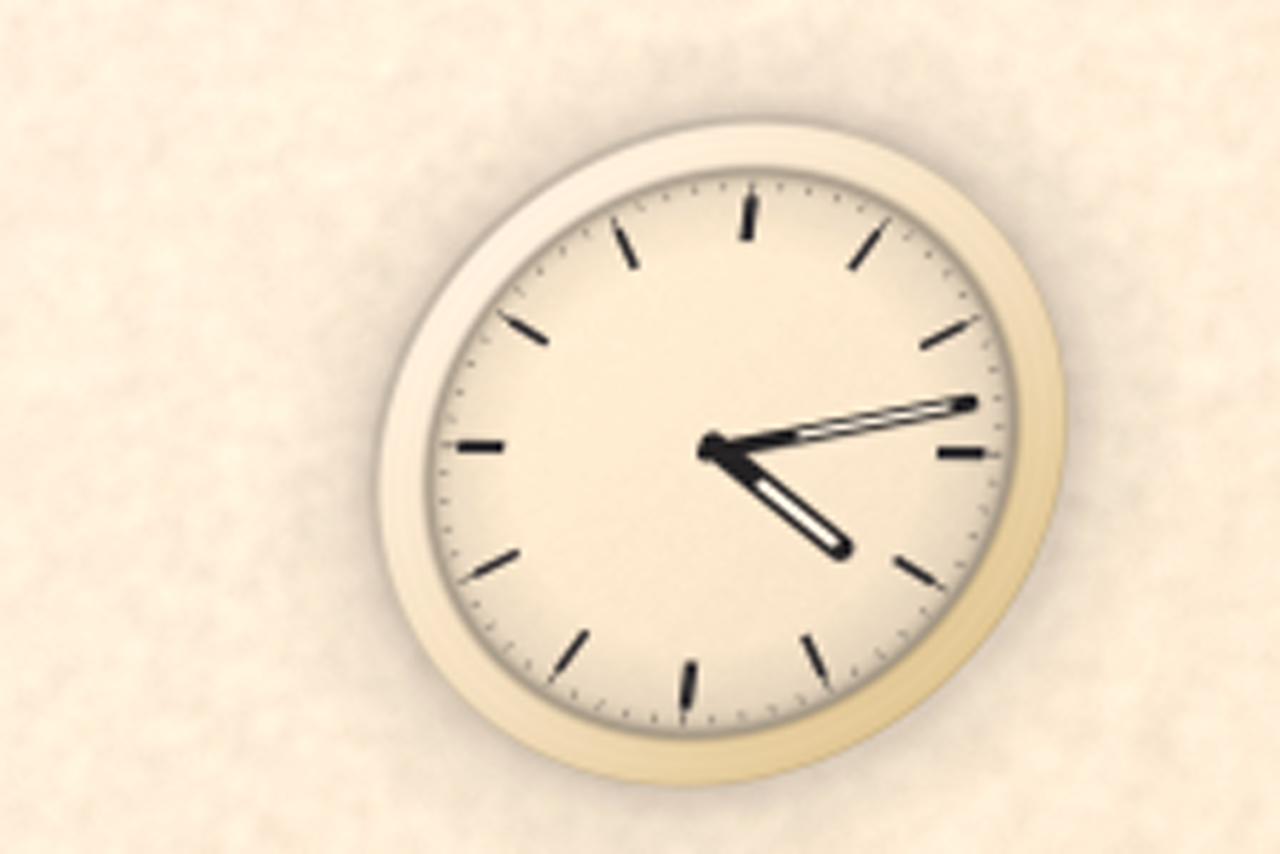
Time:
4:13
